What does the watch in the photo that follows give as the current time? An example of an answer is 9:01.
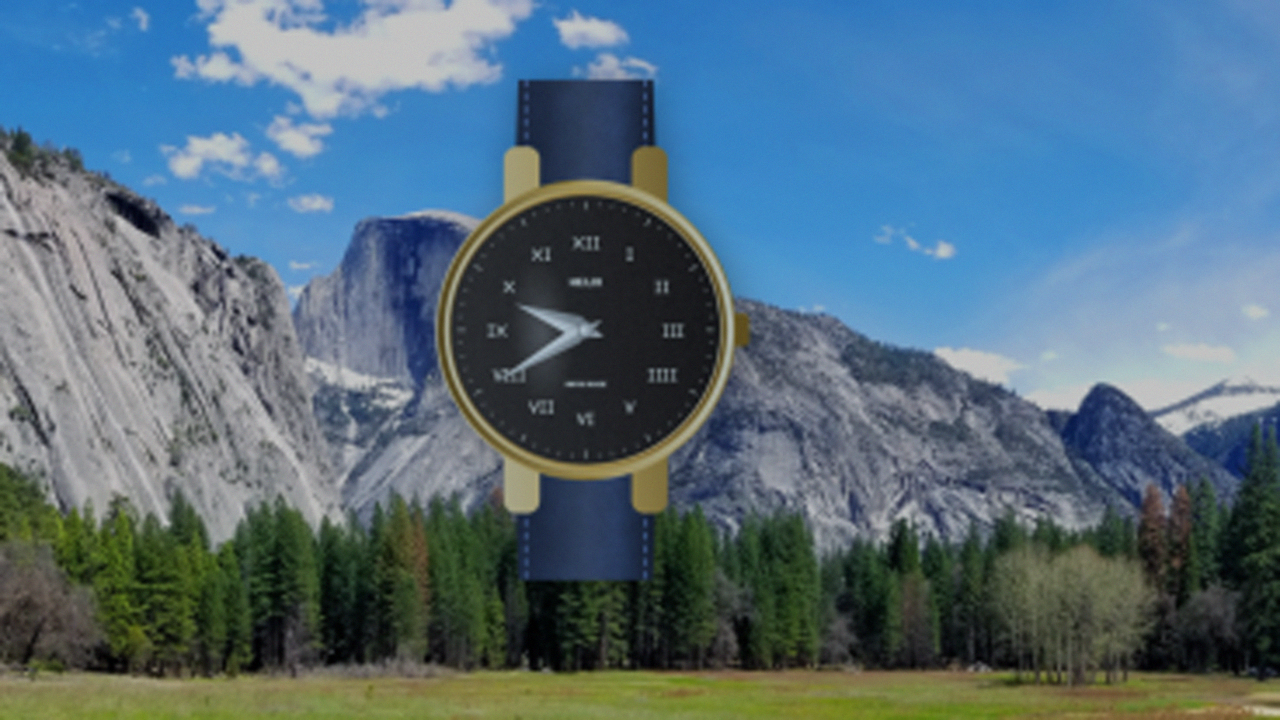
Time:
9:40
